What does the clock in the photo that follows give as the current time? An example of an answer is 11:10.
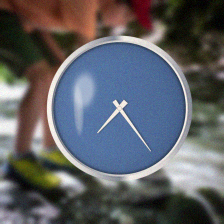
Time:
7:24
